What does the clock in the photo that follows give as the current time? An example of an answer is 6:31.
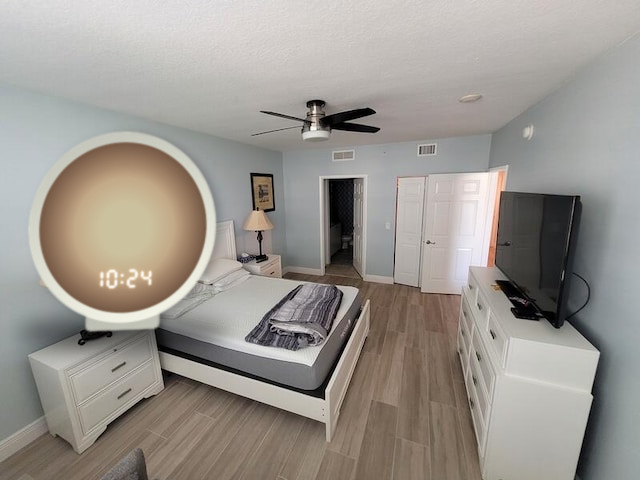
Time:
10:24
